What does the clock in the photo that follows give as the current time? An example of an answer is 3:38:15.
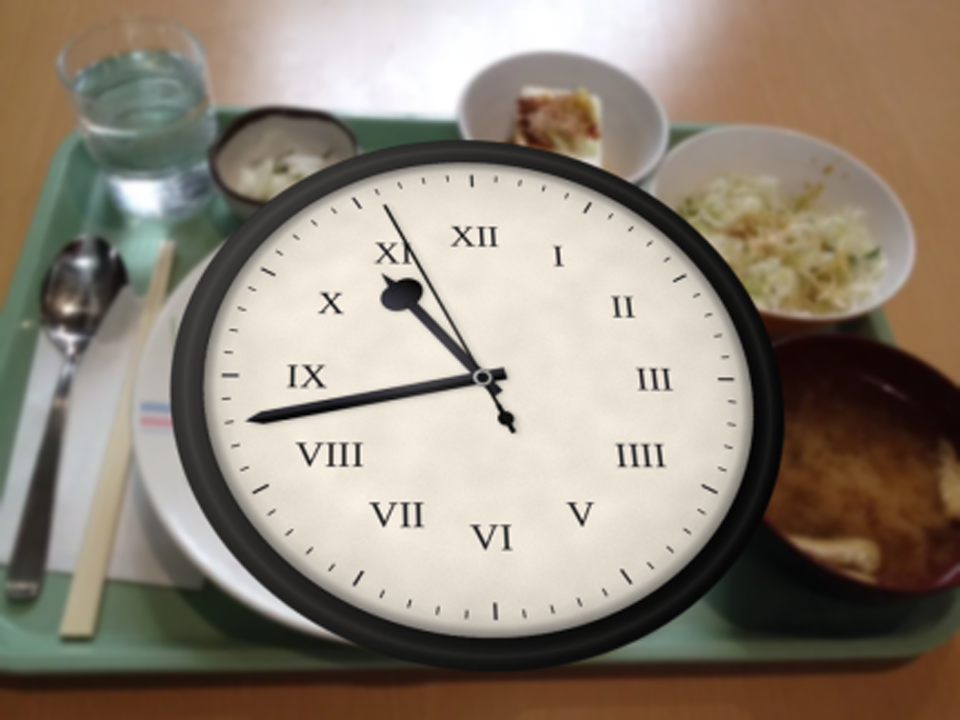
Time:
10:42:56
